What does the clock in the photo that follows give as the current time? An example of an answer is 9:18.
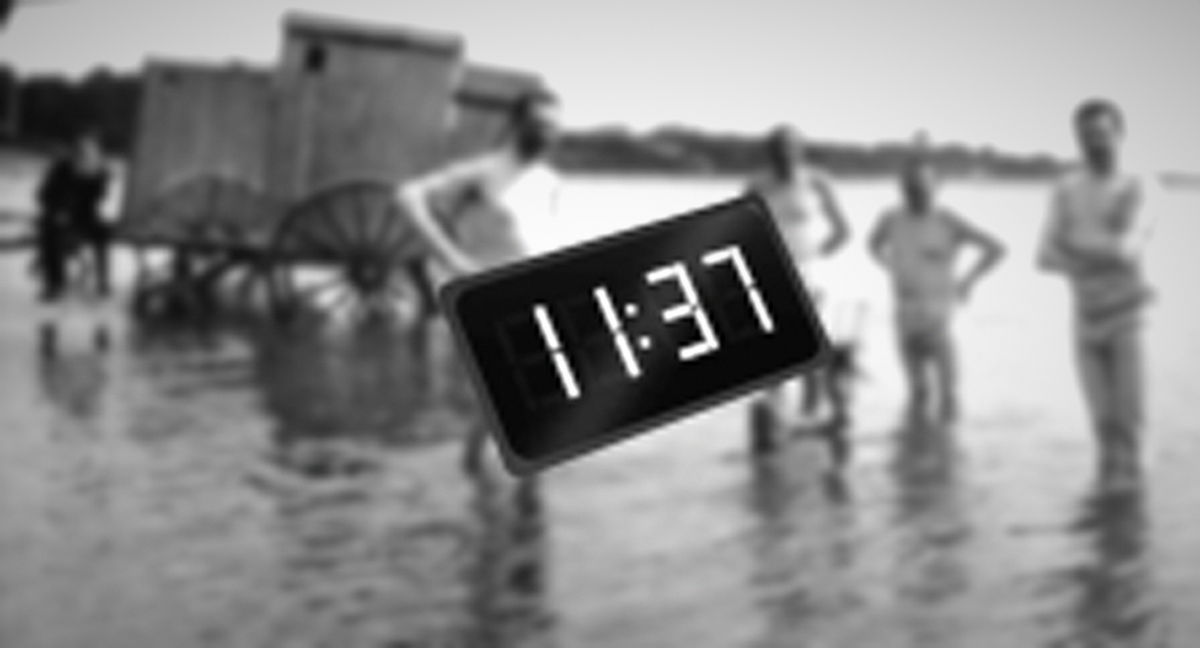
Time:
11:37
